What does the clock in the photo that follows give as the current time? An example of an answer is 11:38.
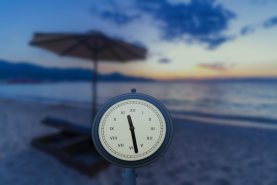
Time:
11:28
